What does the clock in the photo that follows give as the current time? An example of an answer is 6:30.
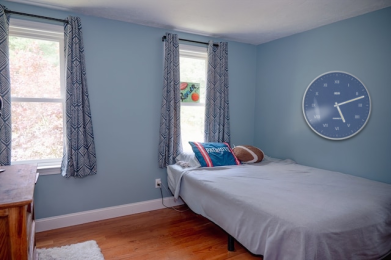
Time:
5:12
